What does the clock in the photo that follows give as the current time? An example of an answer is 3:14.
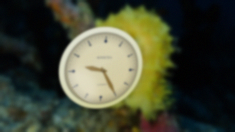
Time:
9:25
